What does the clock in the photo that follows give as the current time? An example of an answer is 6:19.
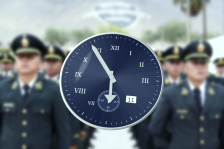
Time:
5:54
